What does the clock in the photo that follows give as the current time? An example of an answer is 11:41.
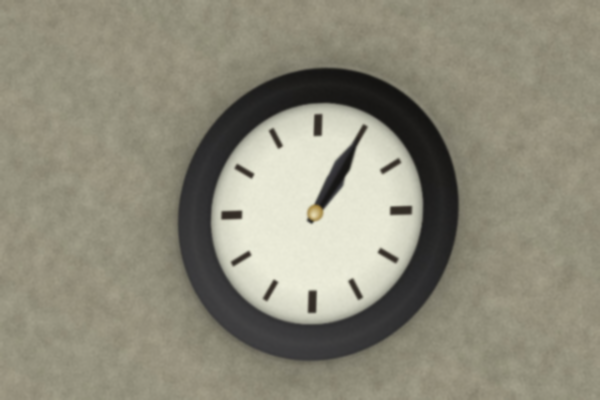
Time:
1:05
